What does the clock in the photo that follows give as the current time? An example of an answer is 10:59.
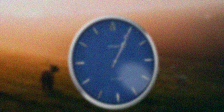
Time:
1:05
